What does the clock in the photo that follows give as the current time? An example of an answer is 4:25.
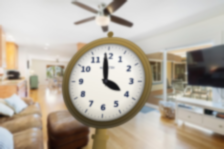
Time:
3:59
